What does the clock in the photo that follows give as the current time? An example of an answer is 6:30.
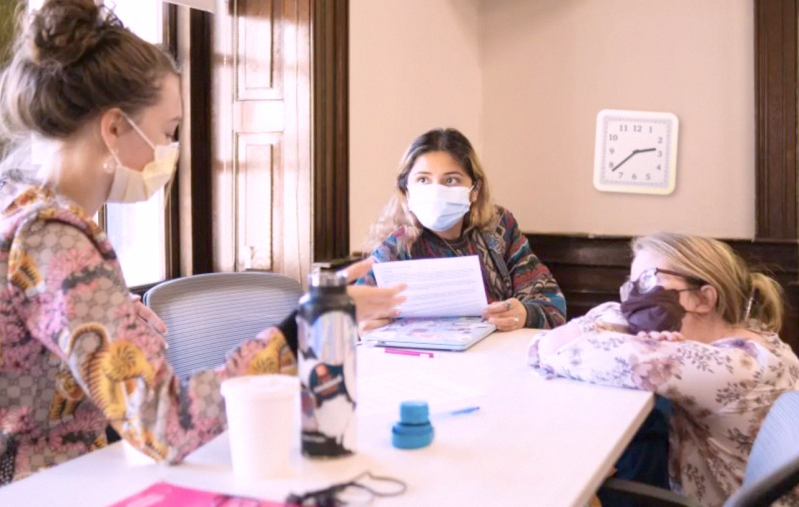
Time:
2:38
